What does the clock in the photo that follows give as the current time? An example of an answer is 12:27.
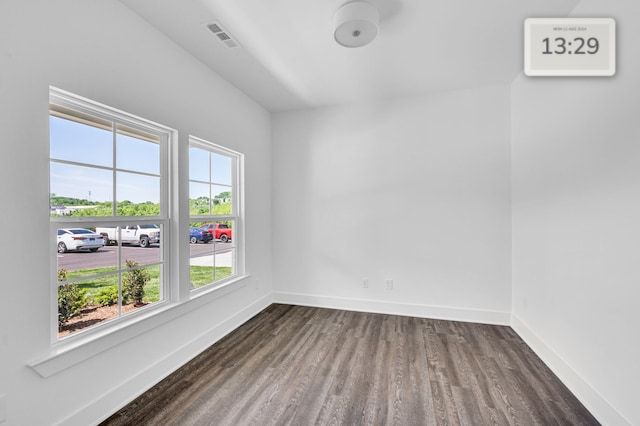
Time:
13:29
